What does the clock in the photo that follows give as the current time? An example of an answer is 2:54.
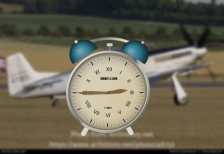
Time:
2:45
